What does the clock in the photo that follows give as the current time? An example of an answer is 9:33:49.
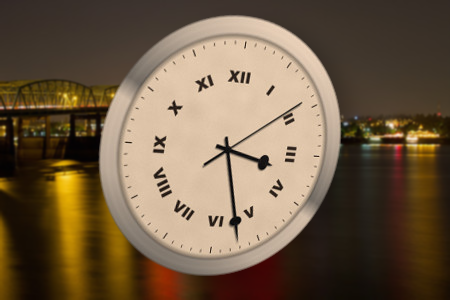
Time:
3:27:09
